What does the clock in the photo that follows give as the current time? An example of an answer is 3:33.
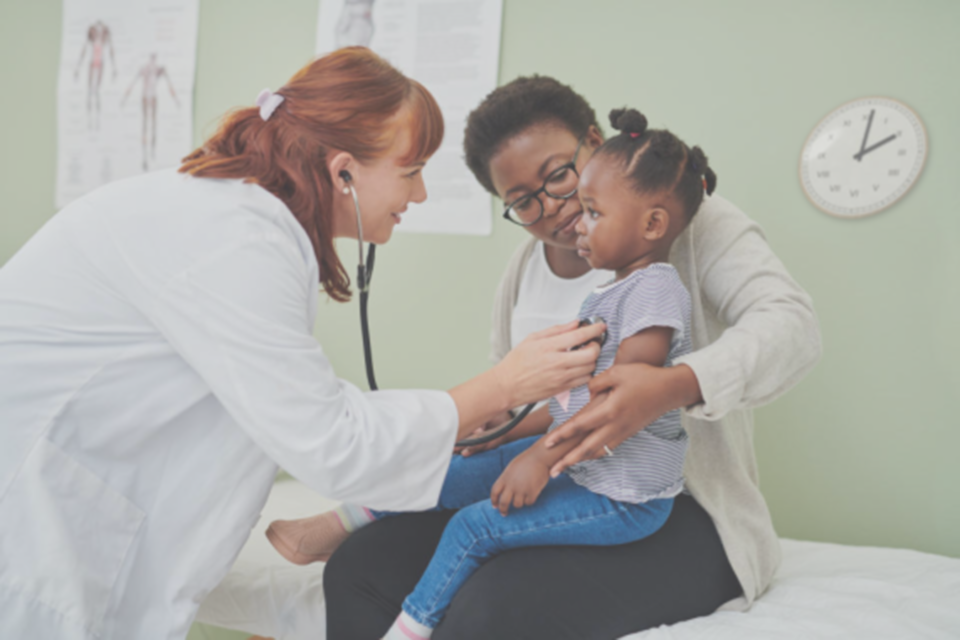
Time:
2:01
